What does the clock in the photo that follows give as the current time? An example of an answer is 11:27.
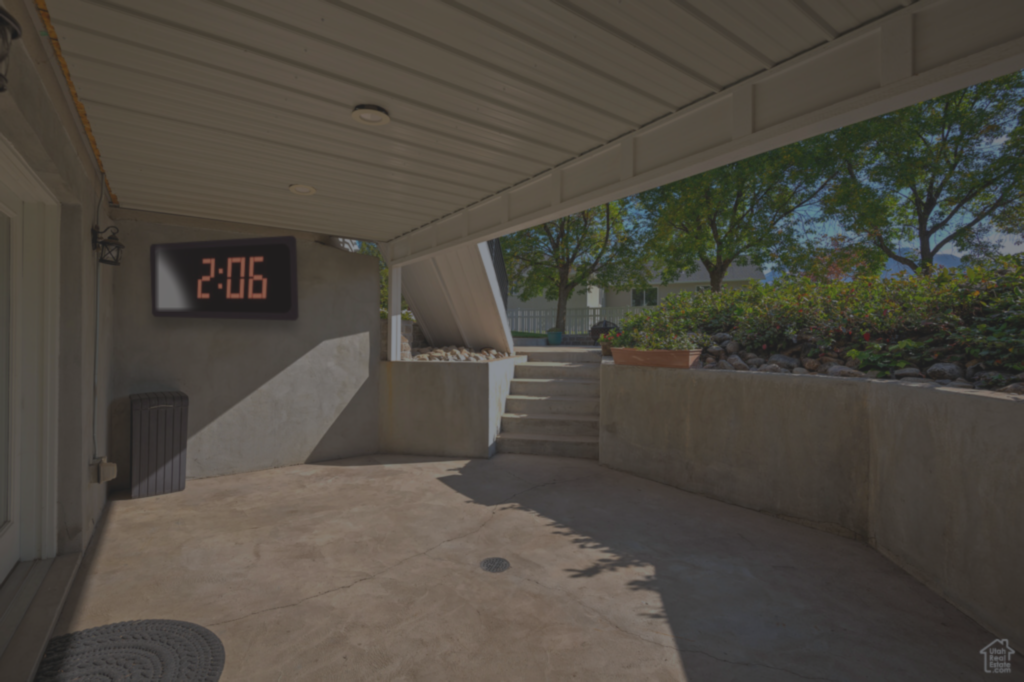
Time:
2:06
